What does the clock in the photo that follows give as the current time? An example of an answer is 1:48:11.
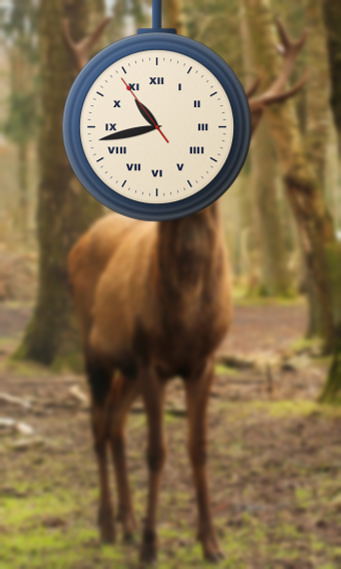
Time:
10:42:54
